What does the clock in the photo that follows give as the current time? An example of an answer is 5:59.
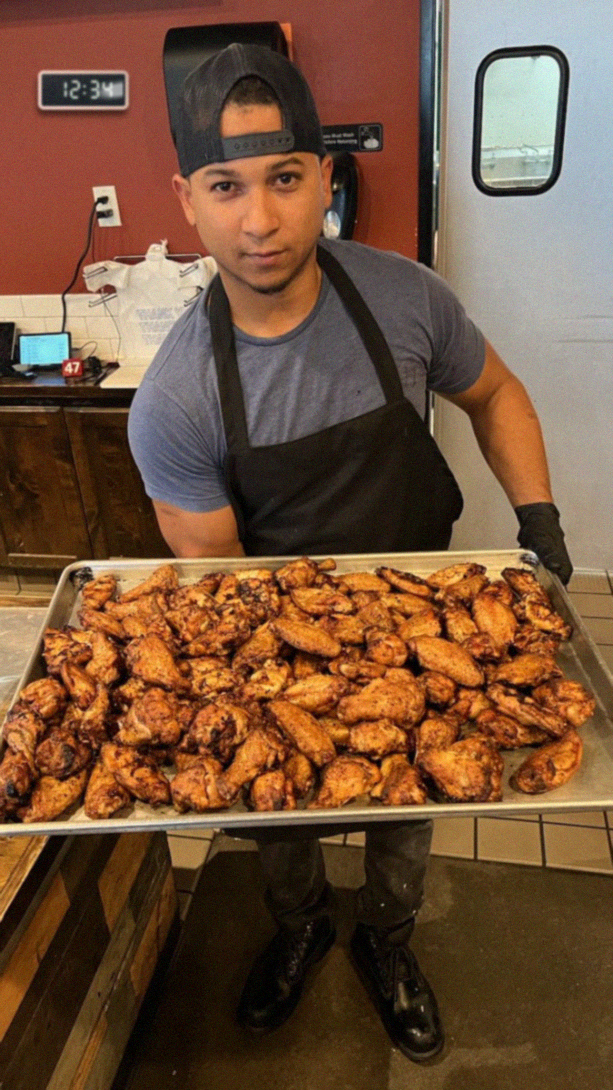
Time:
12:34
